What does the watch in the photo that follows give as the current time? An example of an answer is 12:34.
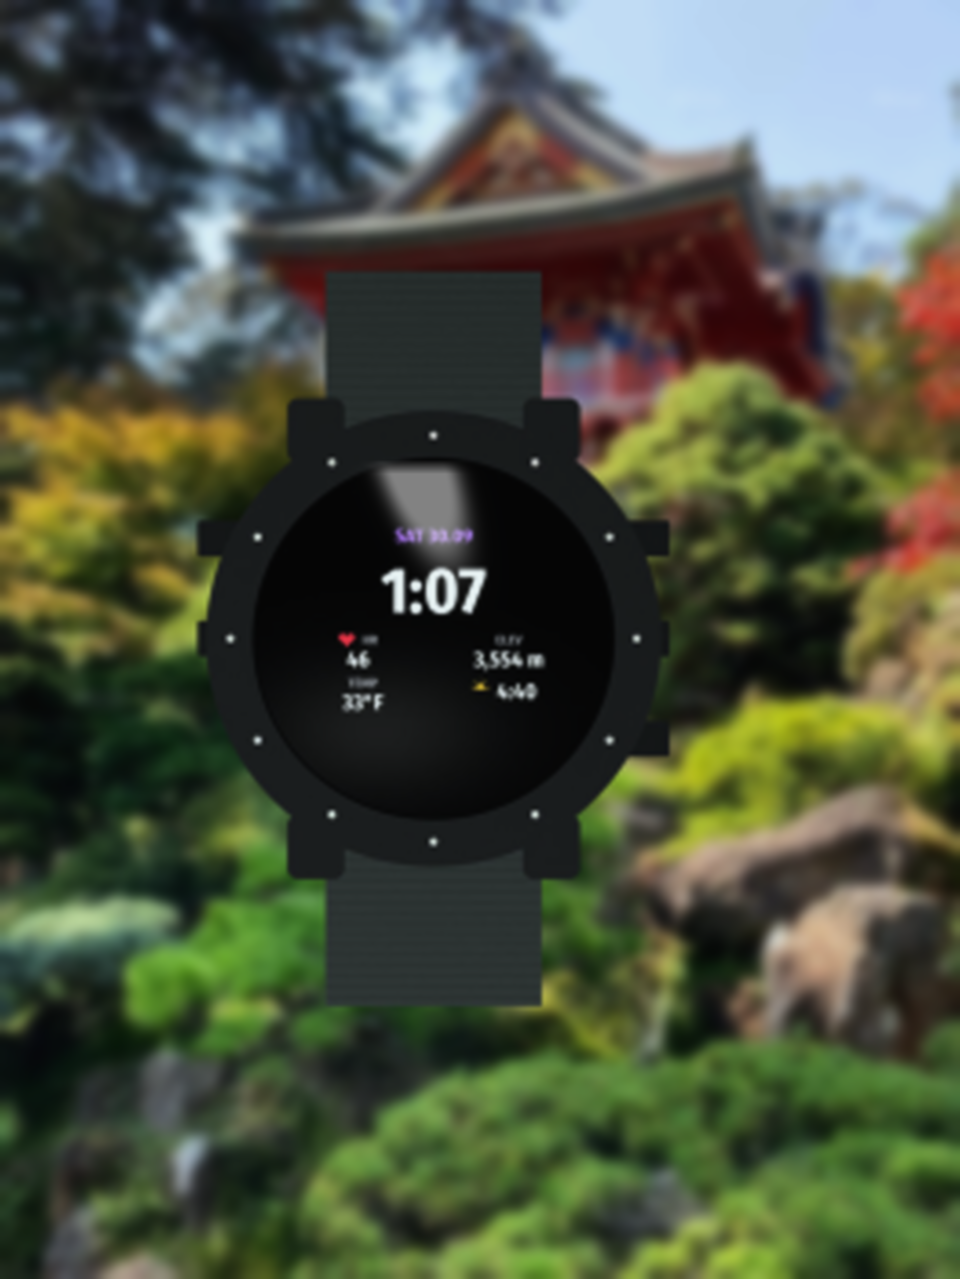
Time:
1:07
